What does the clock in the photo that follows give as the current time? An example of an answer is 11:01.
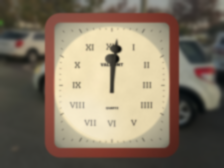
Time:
12:01
